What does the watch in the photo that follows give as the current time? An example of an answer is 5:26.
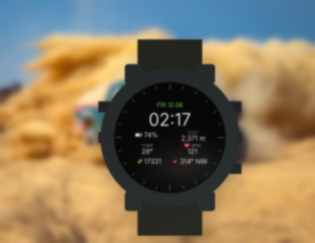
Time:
2:17
